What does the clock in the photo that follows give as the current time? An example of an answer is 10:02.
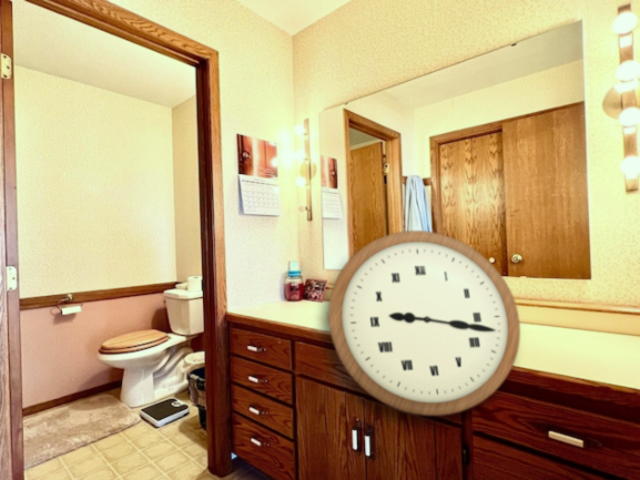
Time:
9:17
